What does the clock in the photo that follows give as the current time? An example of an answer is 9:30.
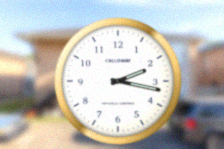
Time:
2:17
